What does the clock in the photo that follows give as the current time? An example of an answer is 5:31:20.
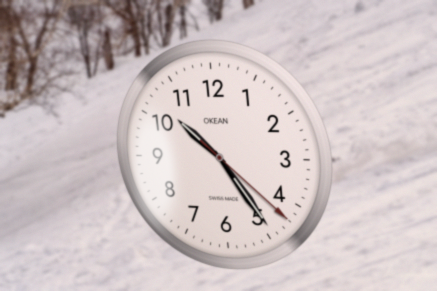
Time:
10:24:22
